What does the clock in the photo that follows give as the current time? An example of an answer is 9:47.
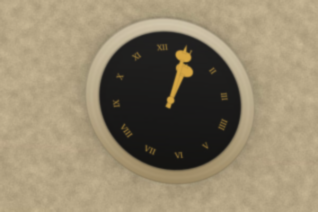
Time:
1:04
